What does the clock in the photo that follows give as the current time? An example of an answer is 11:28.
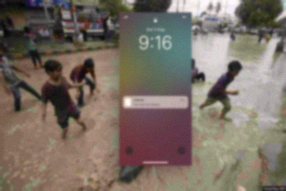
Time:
9:16
